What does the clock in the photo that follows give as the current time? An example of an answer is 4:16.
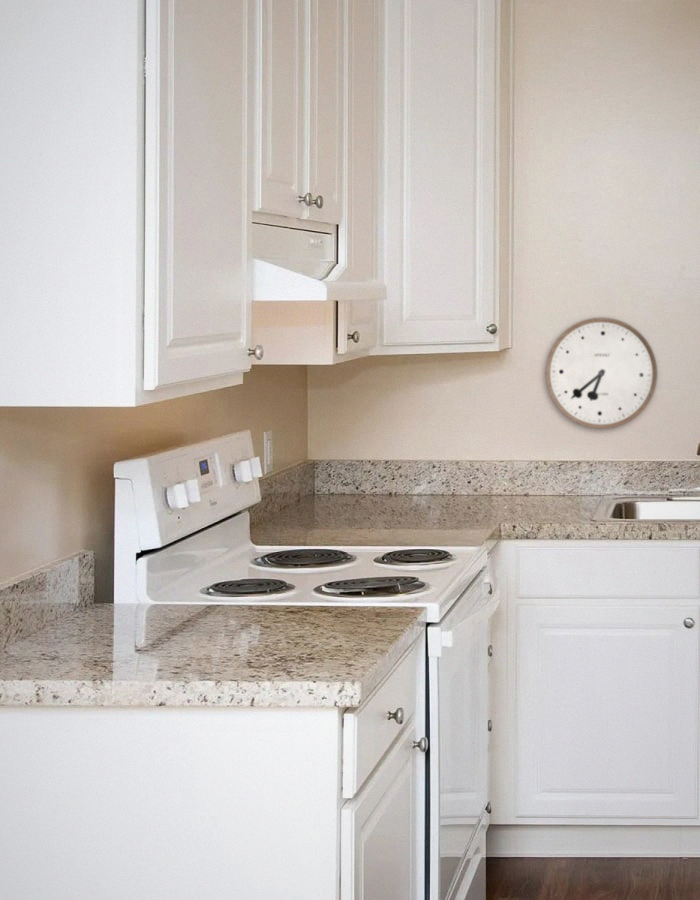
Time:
6:38
